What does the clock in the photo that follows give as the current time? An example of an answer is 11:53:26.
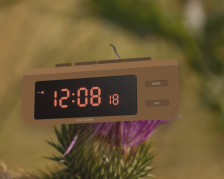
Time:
12:08:18
